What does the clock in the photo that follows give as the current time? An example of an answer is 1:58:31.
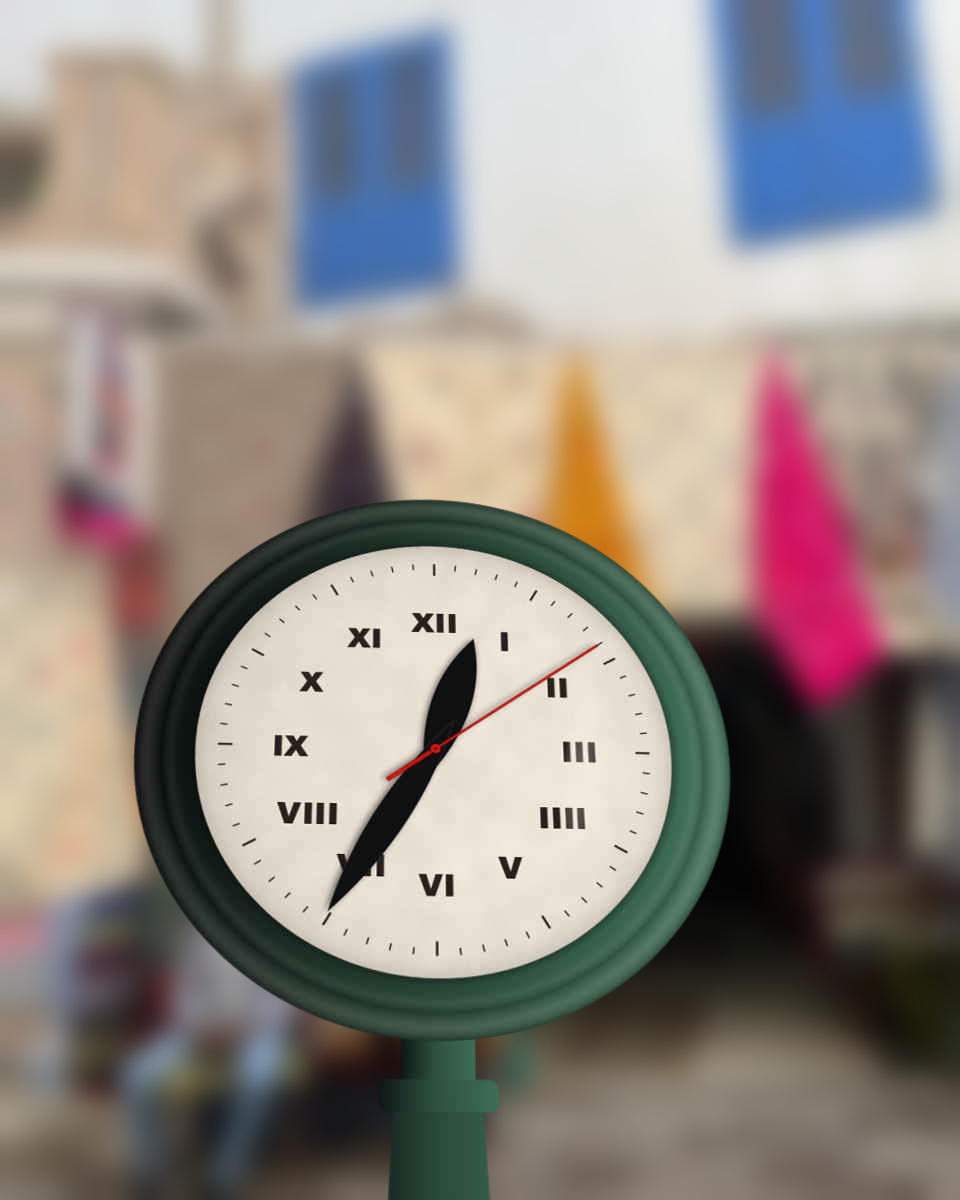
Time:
12:35:09
